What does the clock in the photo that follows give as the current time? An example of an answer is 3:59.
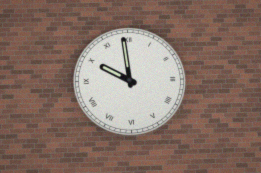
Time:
9:59
